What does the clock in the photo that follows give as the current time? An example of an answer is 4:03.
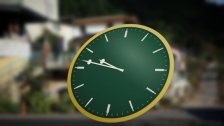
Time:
9:47
